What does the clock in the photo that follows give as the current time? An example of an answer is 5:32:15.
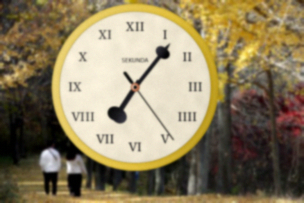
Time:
7:06:24
